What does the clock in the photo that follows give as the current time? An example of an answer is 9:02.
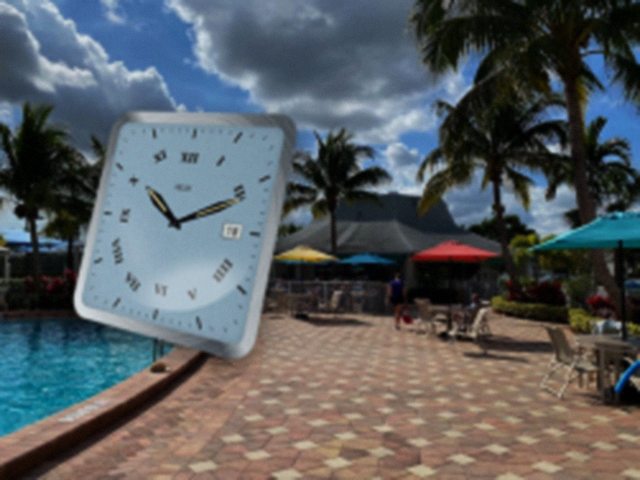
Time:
10:11
